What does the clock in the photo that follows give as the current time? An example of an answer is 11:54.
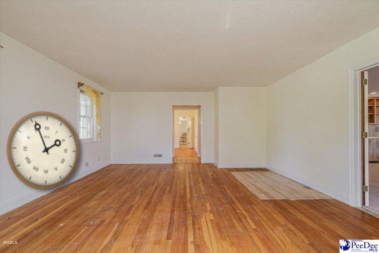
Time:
1:56
